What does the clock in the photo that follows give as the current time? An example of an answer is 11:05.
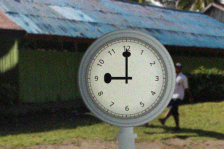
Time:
9:00
